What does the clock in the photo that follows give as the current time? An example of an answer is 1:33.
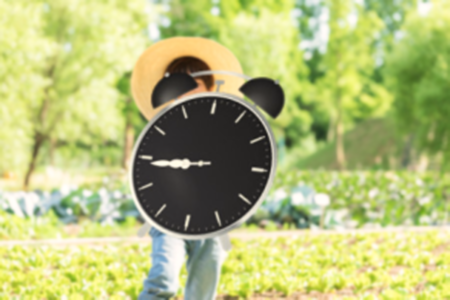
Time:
8:44
